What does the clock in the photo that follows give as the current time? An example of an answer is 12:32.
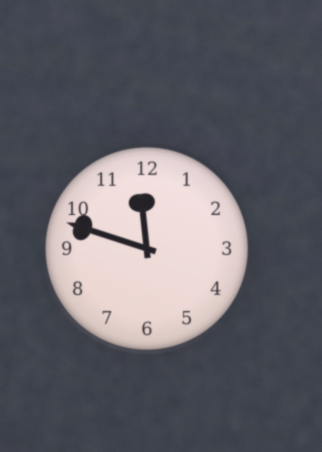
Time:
11:48
